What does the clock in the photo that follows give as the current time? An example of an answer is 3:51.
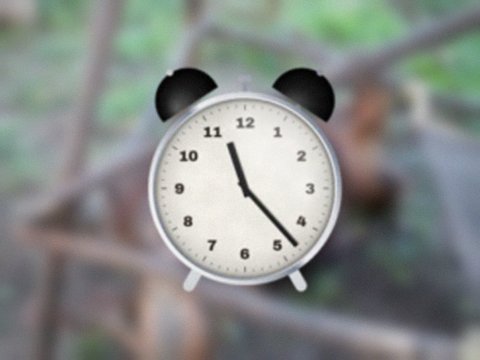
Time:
11:23
